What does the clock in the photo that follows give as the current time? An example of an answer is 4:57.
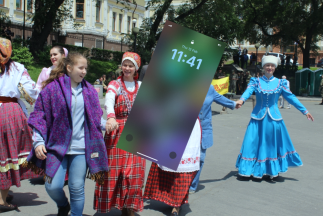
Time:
11:41
